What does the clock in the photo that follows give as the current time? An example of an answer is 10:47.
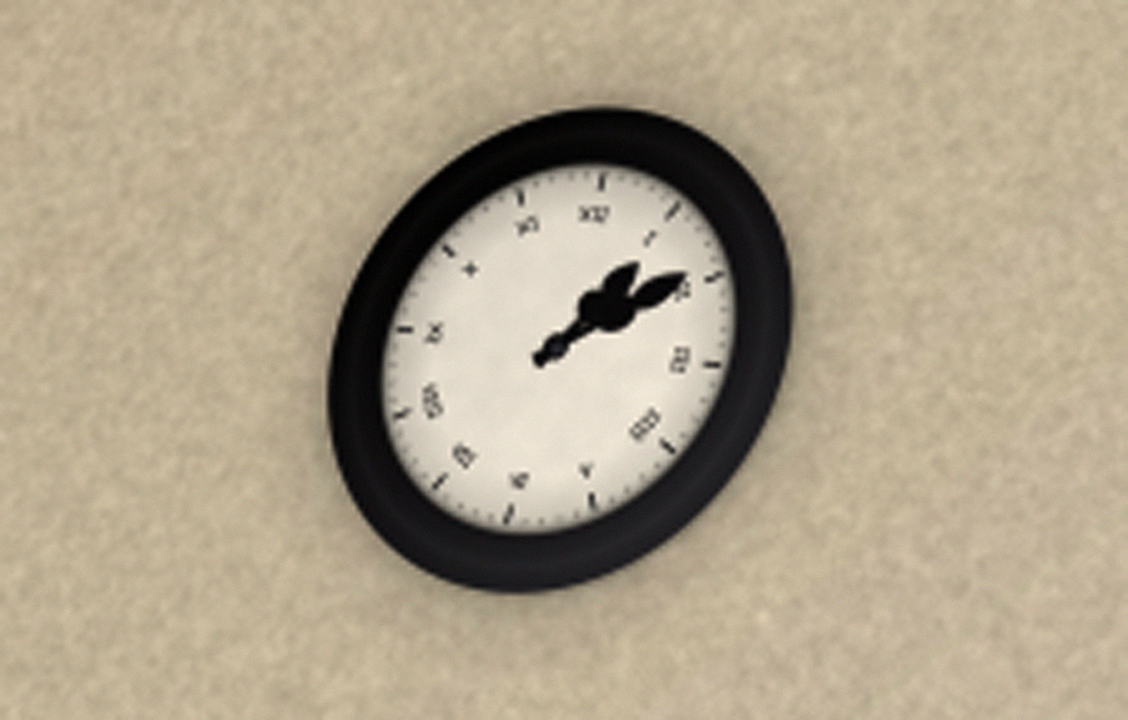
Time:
1:09
